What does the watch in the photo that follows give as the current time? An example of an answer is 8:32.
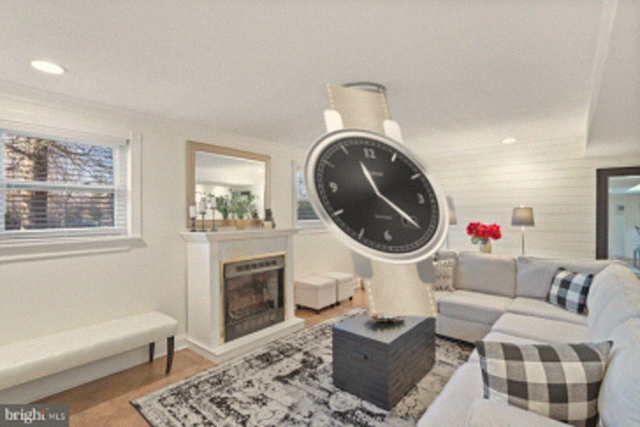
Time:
11:22
